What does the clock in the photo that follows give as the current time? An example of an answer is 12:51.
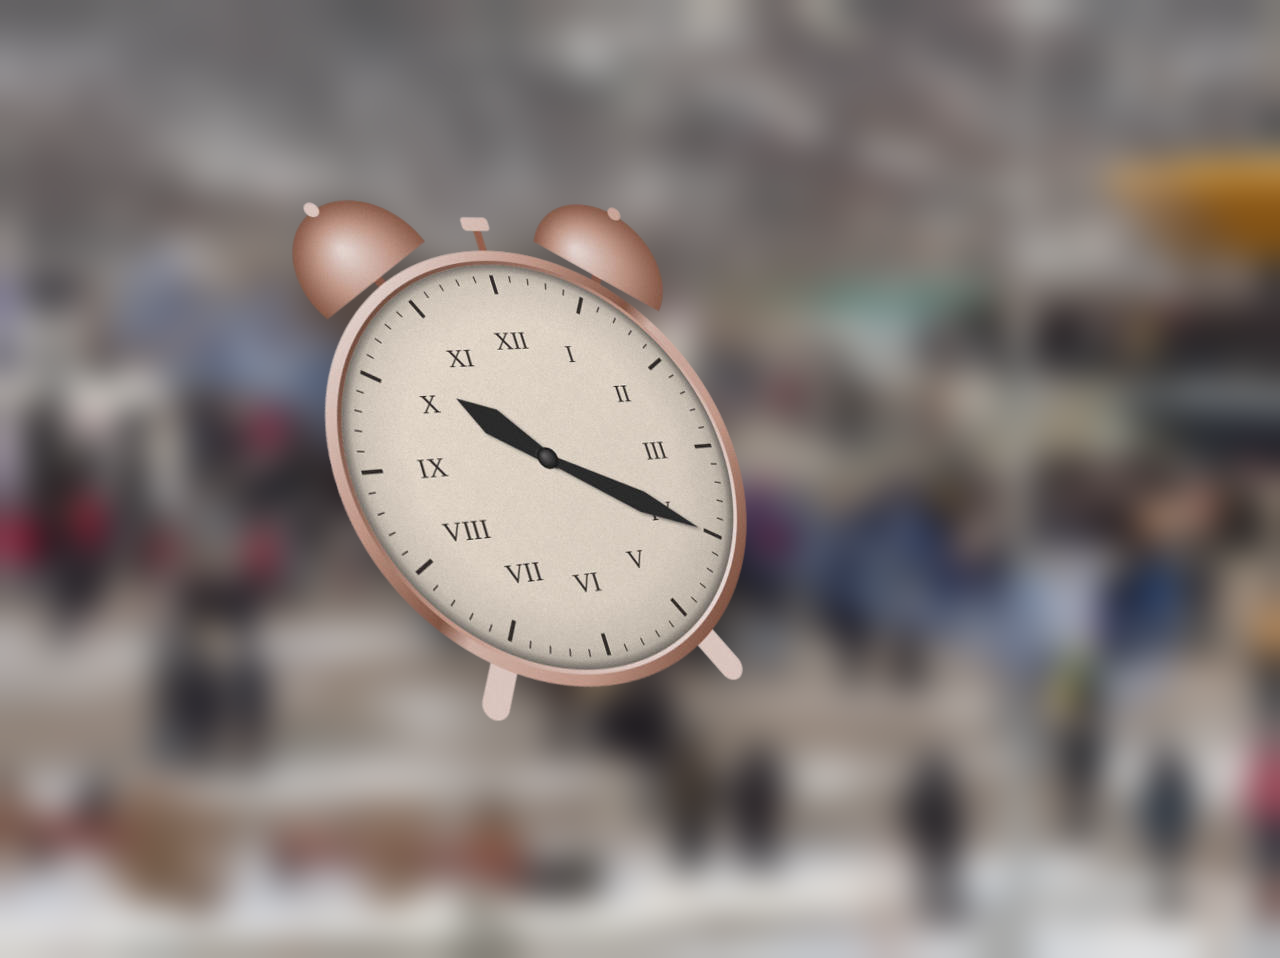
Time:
10:20
